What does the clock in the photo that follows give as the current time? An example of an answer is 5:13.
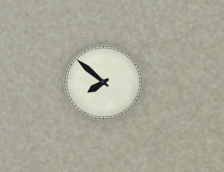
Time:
7:52
